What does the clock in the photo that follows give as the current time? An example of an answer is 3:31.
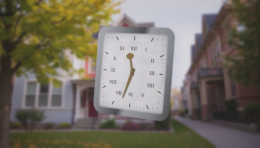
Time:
11:33
